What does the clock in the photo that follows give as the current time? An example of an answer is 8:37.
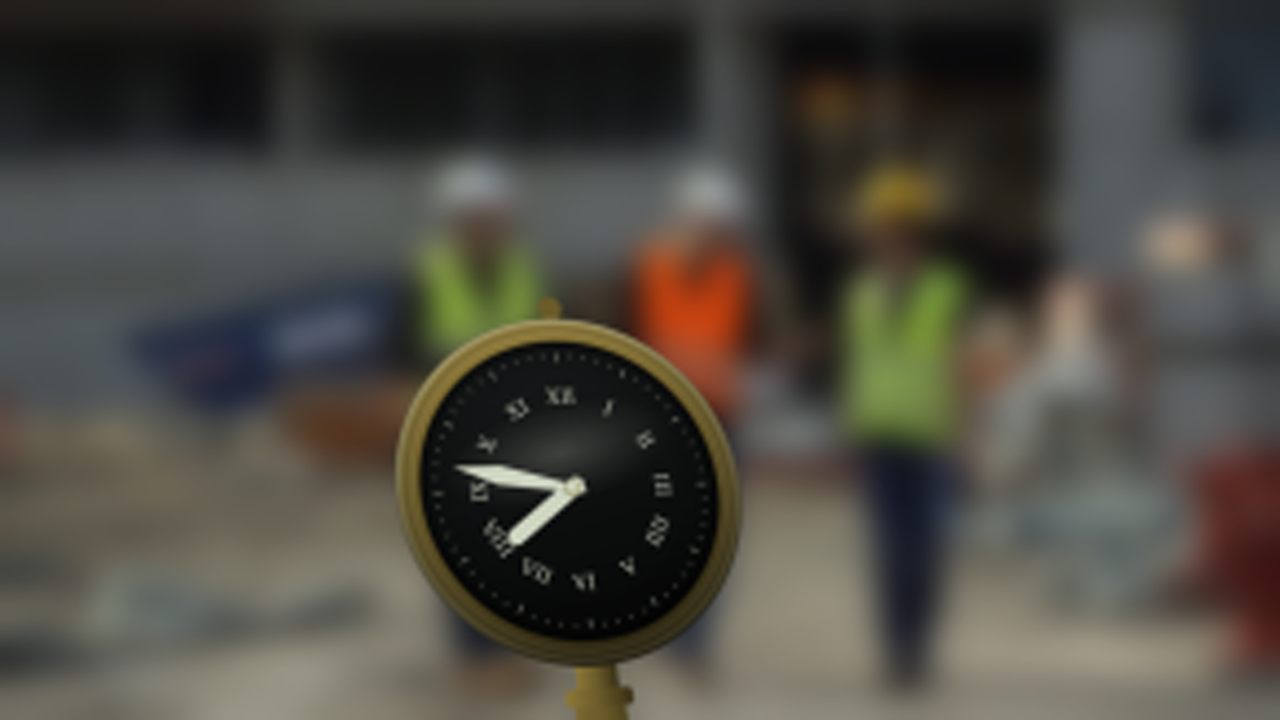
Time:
7:47
